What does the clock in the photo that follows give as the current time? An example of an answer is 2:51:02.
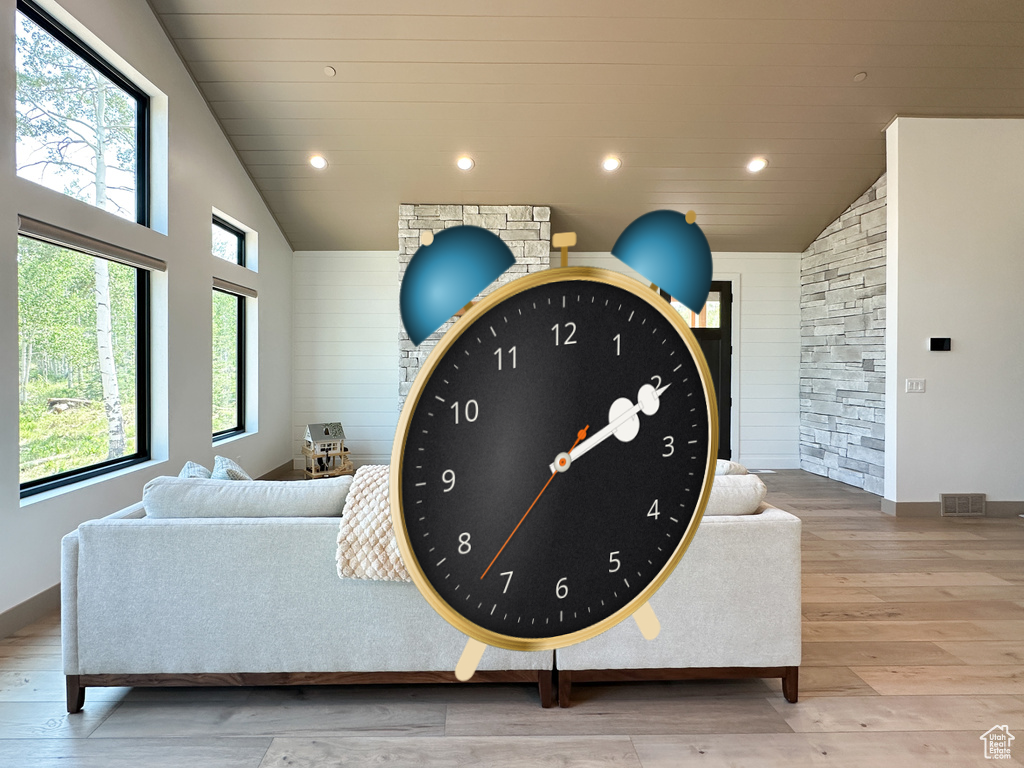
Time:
2:10:37
